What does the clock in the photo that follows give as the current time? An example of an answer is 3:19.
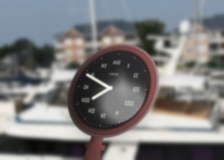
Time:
7:49
